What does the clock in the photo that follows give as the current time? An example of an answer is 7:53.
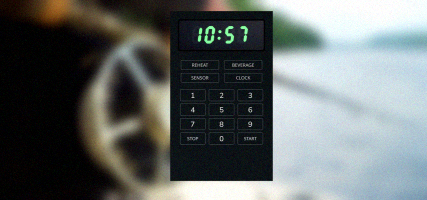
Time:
10:57
